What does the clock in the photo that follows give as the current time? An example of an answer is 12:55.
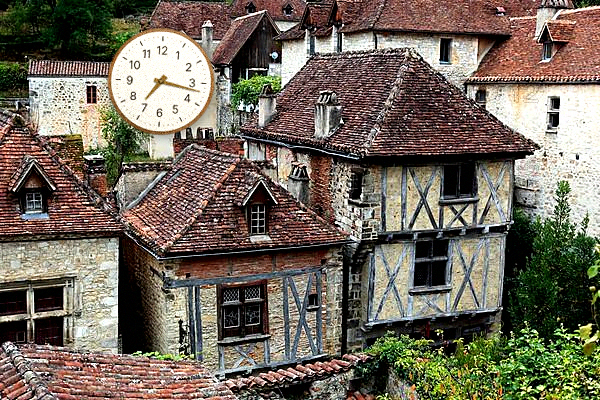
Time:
7:17
